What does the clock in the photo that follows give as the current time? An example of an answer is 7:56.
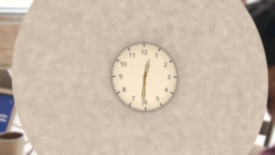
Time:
12:31
